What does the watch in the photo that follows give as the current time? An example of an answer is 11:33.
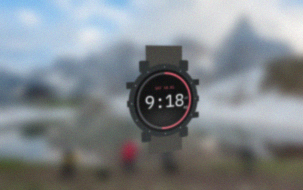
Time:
9:18
